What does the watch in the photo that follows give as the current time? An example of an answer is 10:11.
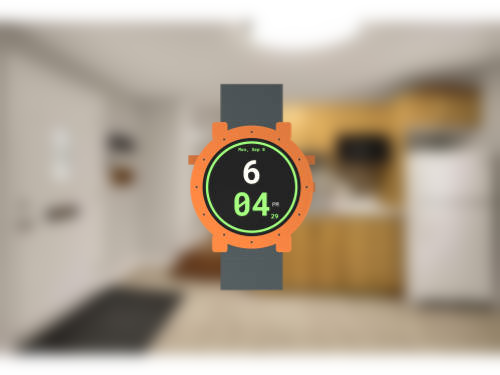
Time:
6:04
